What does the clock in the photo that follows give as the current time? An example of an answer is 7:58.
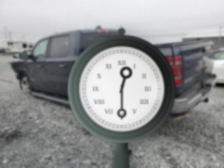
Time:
12:30
